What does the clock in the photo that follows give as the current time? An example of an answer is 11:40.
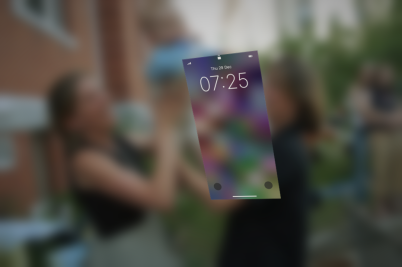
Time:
7:25
